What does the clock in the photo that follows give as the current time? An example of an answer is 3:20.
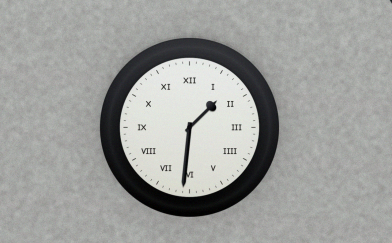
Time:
1:31
